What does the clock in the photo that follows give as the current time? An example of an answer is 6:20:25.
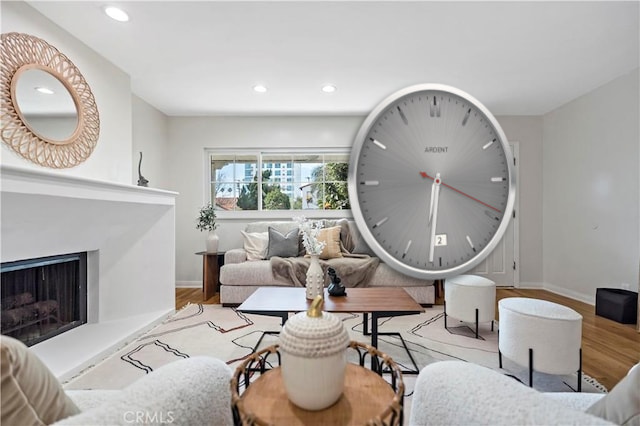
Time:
6:31:19
